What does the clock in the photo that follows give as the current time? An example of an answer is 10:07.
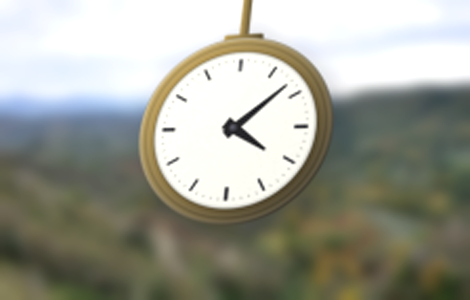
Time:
4:08
